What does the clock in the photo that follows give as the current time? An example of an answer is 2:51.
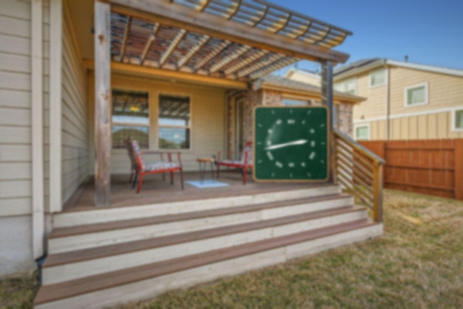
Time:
2:43
